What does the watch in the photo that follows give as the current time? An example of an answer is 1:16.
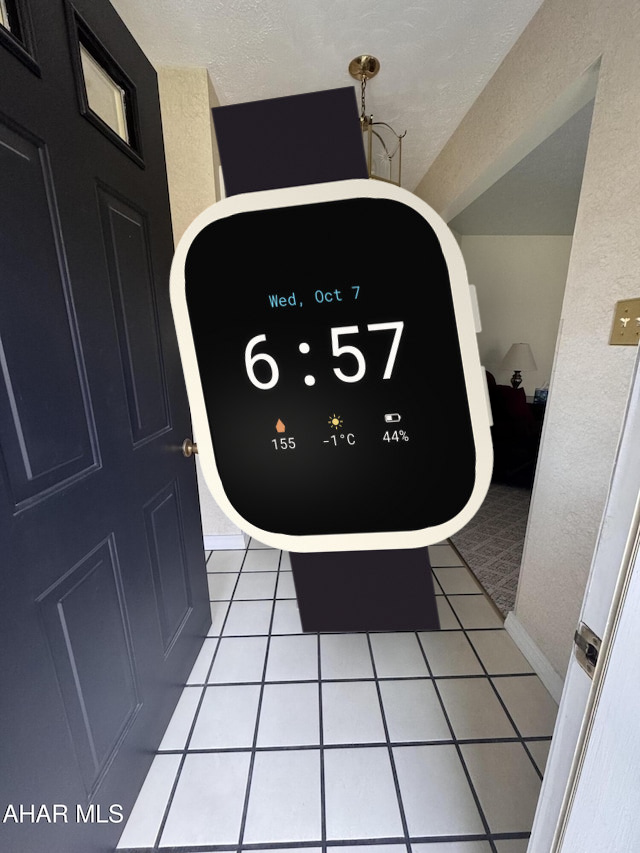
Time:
6:57
